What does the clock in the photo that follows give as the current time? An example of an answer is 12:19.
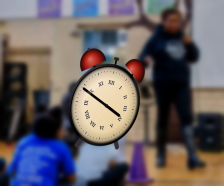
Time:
3:49
